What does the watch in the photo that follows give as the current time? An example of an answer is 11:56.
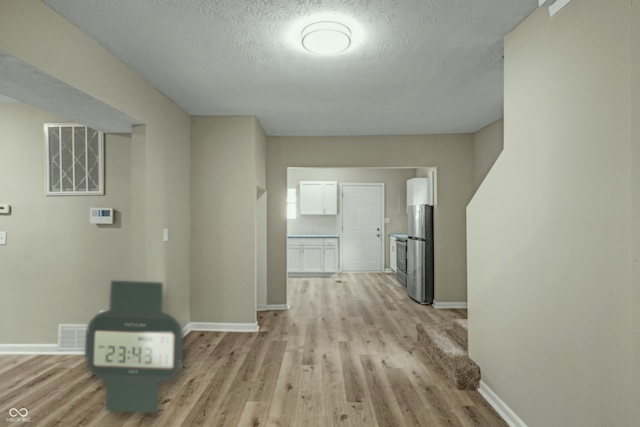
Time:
23:43
